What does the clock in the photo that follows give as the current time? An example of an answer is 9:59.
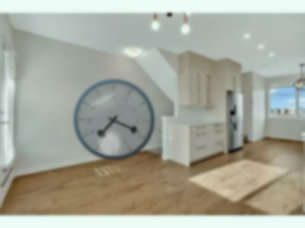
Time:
7:19
